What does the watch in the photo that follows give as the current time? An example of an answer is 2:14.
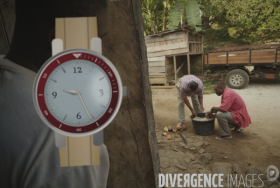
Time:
9:26
